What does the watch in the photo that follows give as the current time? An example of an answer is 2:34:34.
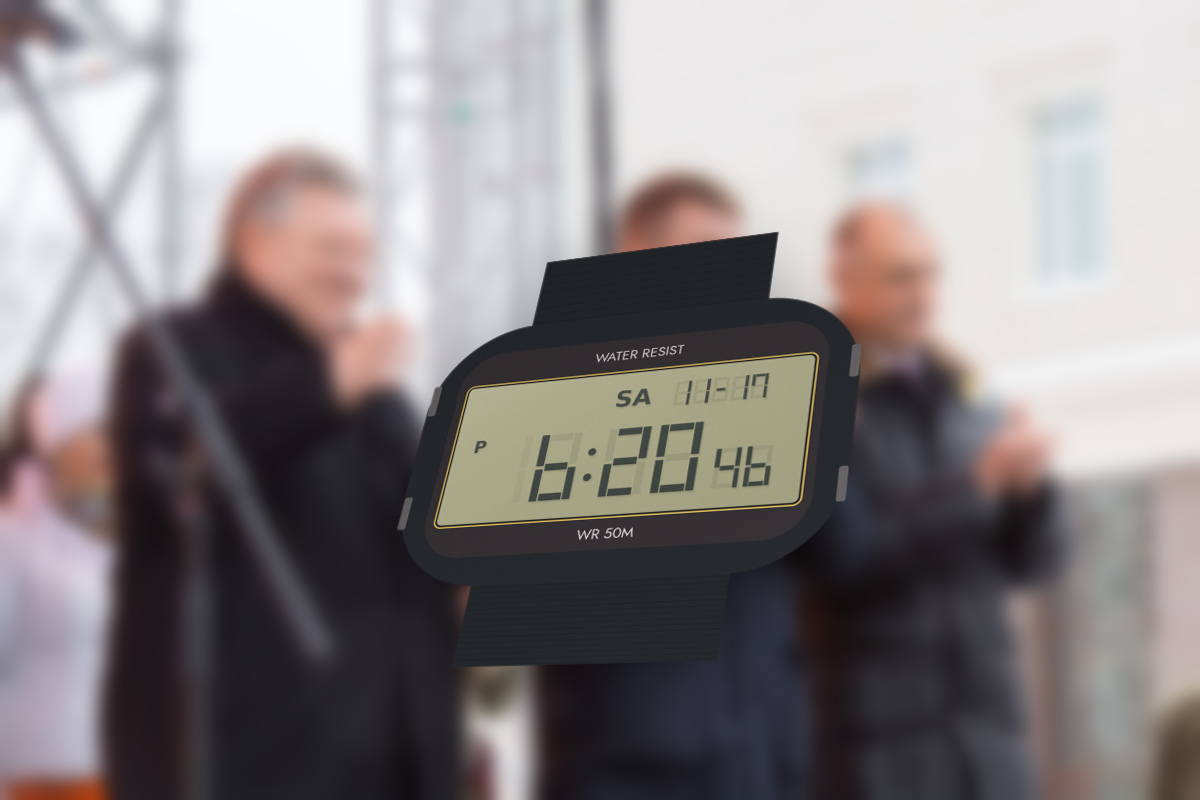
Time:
6:20:46
